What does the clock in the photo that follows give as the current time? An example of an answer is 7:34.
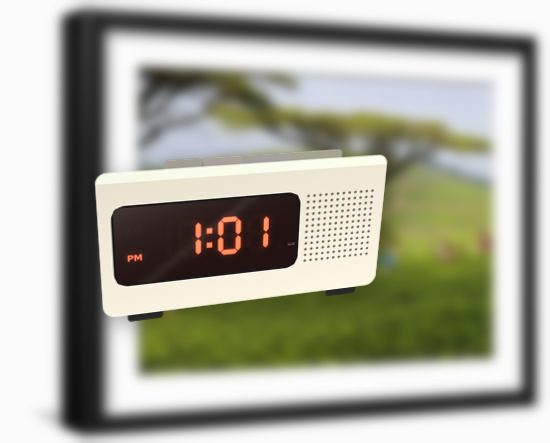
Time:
1:01
